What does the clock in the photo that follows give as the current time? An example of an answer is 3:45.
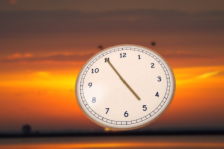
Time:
4:55
